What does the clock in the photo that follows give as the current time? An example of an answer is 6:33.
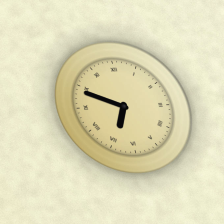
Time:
6:49
